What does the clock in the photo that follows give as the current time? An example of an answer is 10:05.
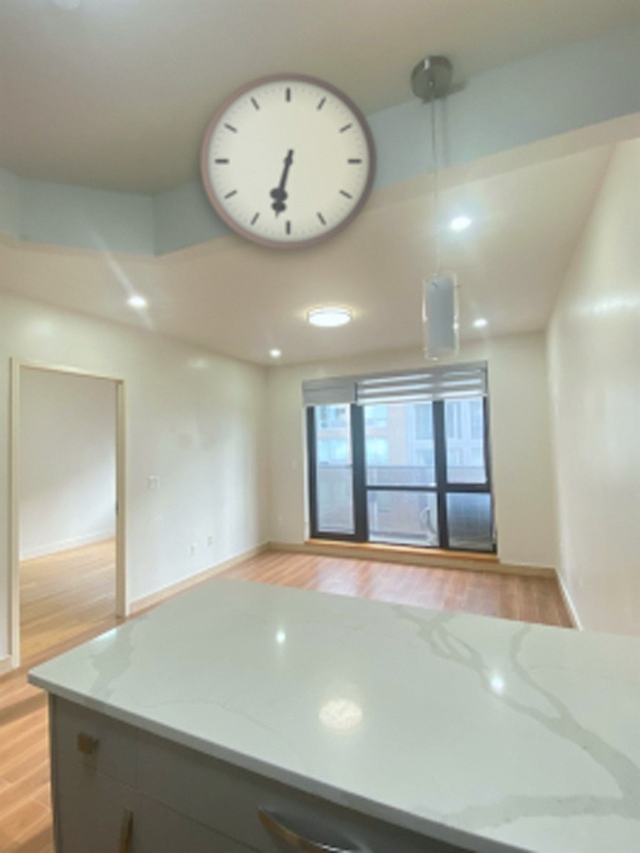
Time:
6:32
